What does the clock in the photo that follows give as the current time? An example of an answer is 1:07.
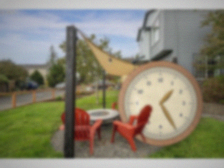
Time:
1:25
